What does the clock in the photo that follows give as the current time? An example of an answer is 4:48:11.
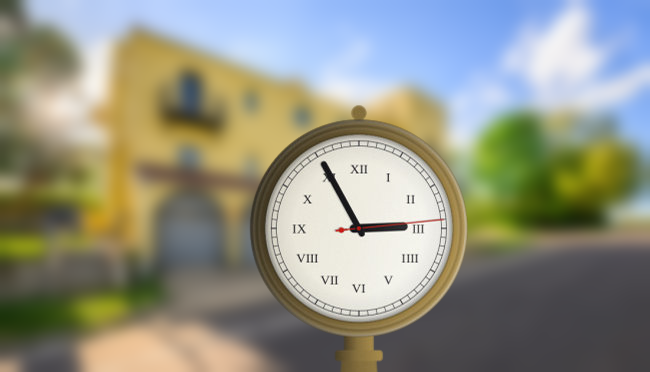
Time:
2:55:14
